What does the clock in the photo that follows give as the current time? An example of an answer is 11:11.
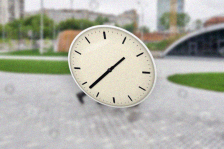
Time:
1:38
